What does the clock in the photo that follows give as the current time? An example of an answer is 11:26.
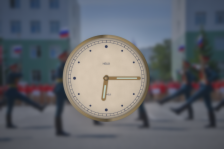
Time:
6:15
